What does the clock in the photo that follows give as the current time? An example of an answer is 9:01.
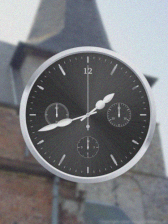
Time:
1:42
